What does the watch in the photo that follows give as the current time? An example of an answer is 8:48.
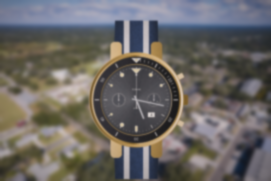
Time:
5:17
